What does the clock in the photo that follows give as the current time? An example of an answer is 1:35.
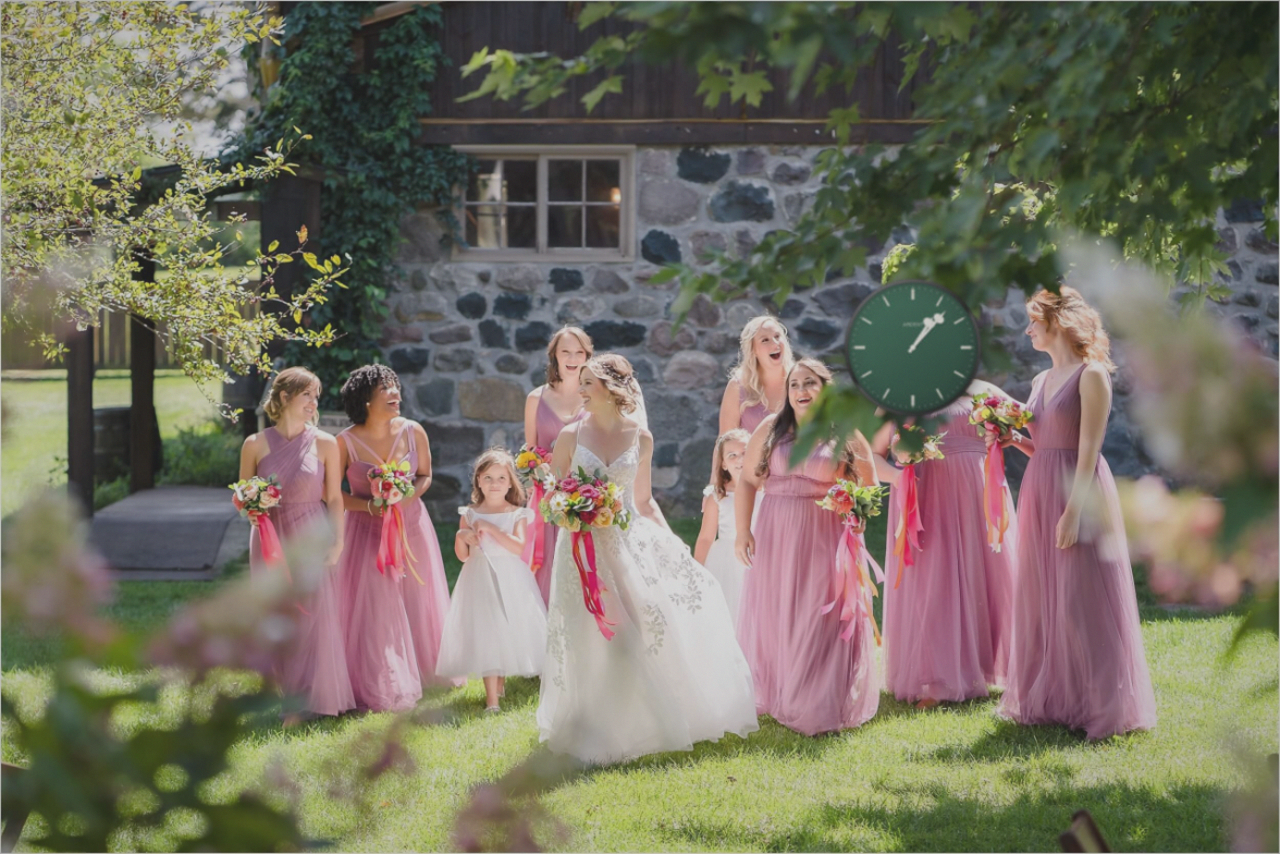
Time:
1:07
